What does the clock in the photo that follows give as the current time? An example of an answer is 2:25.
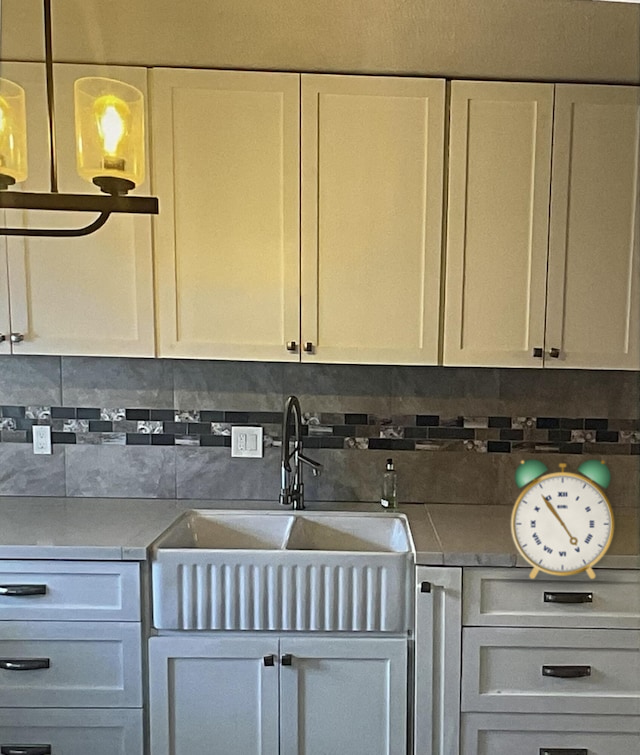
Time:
4:54
